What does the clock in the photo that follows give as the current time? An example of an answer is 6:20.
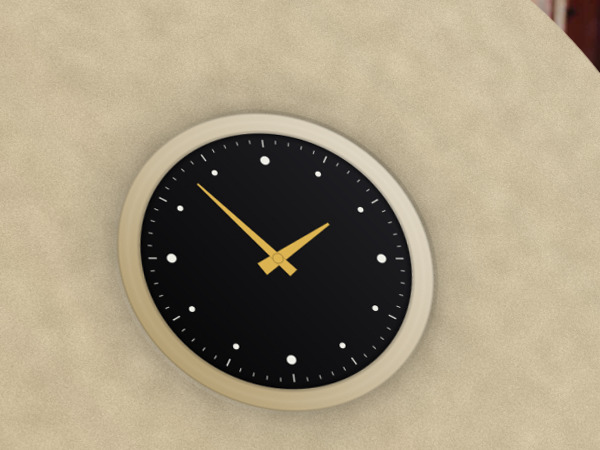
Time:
1:53
